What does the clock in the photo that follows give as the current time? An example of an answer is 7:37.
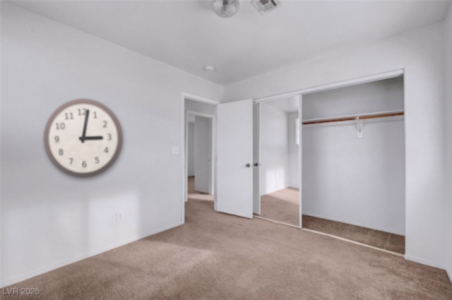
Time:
3:02
